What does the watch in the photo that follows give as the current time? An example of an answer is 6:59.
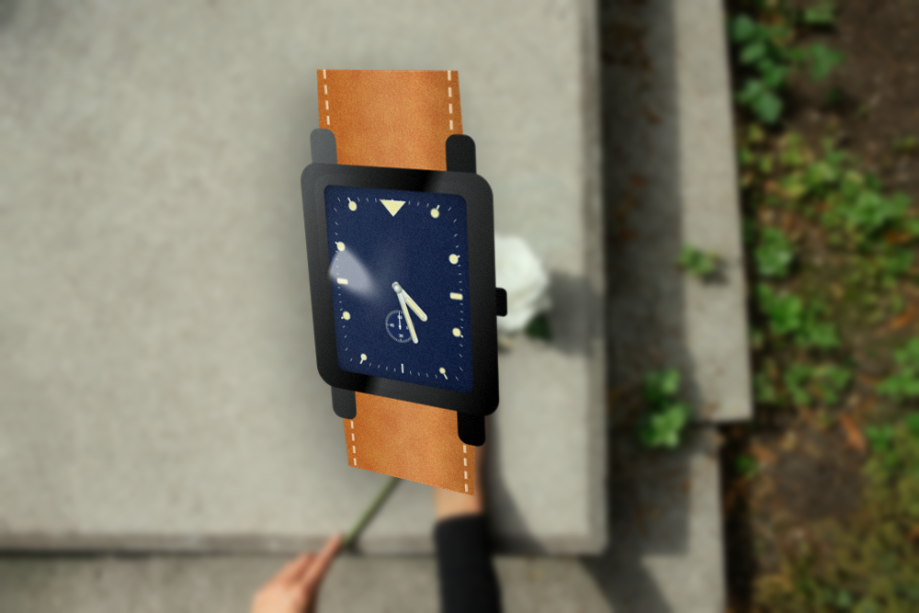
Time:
4:27
